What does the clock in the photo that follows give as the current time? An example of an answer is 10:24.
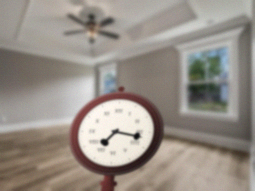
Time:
7:17
